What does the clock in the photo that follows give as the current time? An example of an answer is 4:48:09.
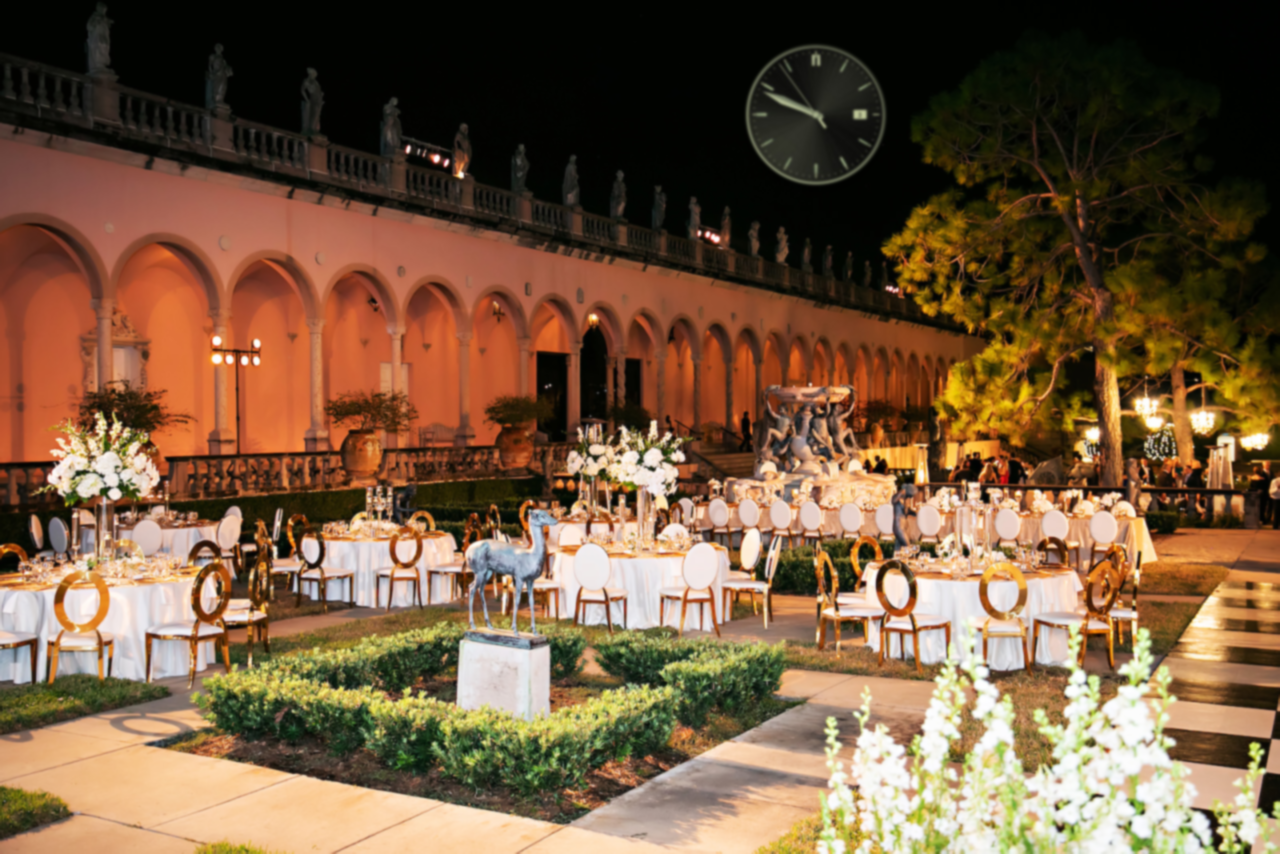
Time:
9:48:54
